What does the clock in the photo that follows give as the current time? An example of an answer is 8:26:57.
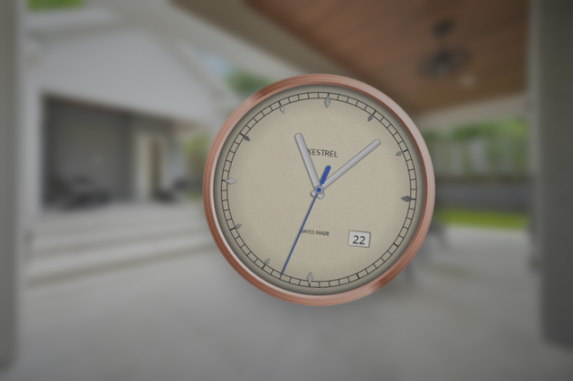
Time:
11:07:33
